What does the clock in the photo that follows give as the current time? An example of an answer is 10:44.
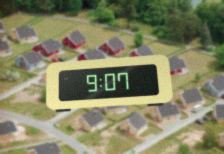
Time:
9:07
